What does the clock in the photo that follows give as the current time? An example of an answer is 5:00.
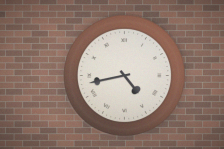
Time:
4:43
